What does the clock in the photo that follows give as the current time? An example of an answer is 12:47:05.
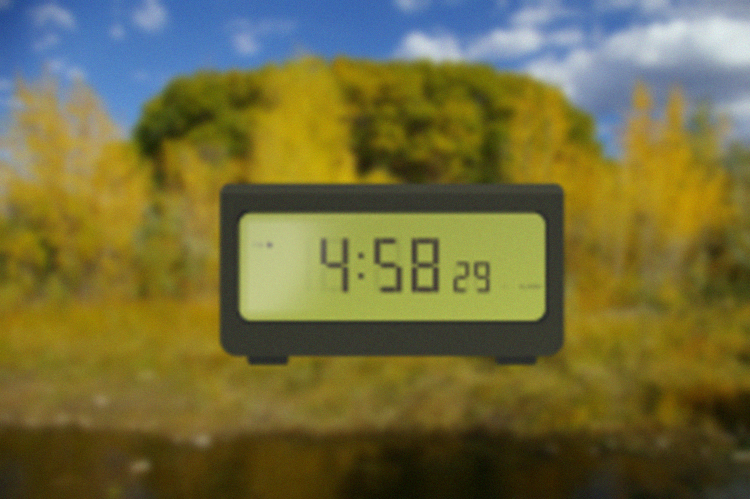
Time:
4:58:29
